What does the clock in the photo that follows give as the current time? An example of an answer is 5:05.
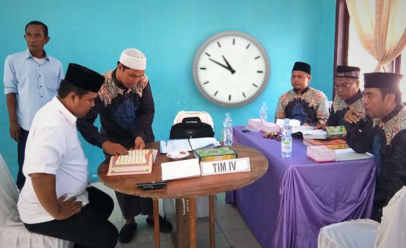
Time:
10:49
